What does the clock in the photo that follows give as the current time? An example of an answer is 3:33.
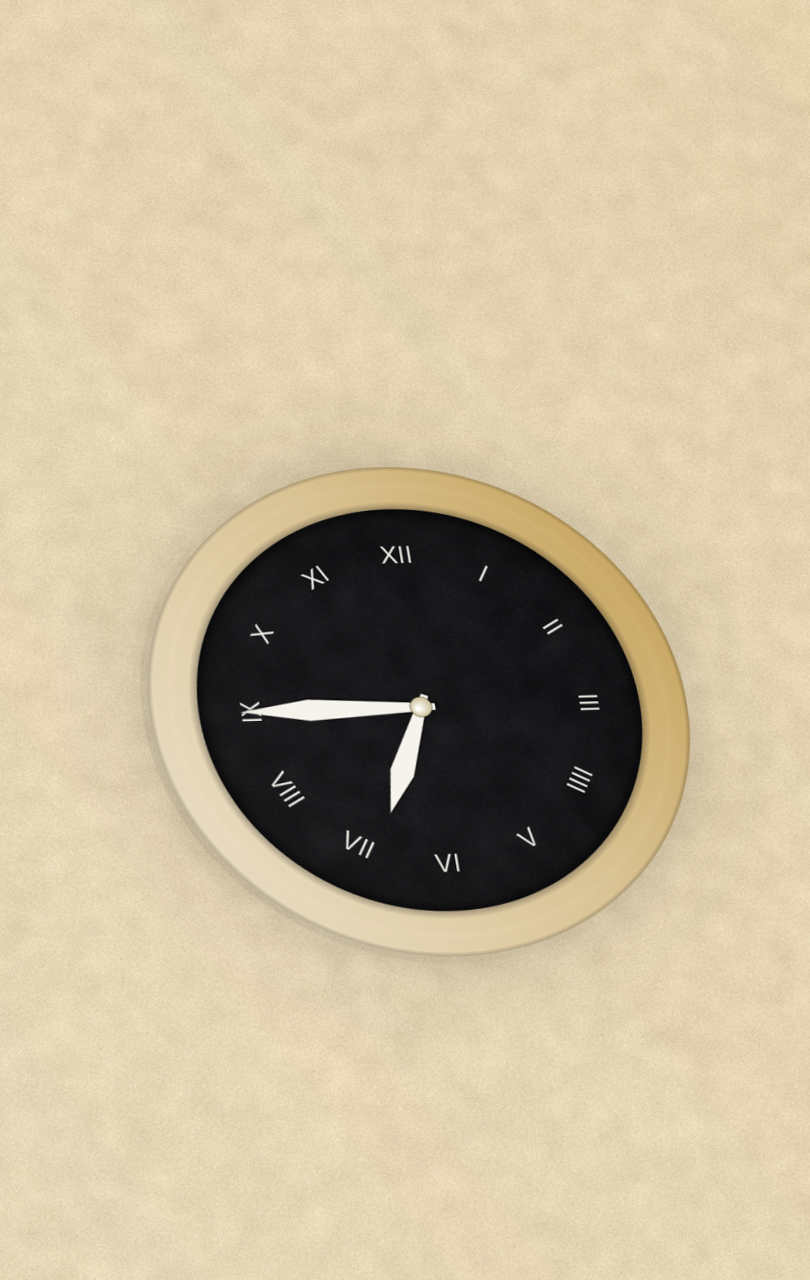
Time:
6:45
